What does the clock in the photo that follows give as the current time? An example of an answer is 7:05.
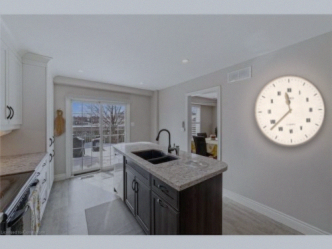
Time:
11:38
